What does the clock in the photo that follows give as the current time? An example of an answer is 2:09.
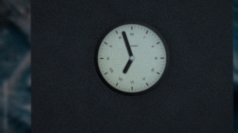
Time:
6:57
